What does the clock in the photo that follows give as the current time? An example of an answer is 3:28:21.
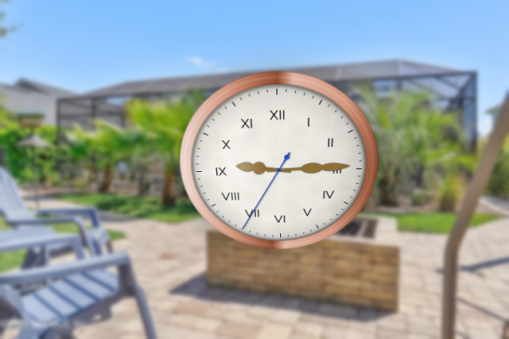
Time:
9:14:35
